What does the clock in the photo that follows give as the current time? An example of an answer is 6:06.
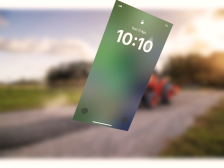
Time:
10:10
